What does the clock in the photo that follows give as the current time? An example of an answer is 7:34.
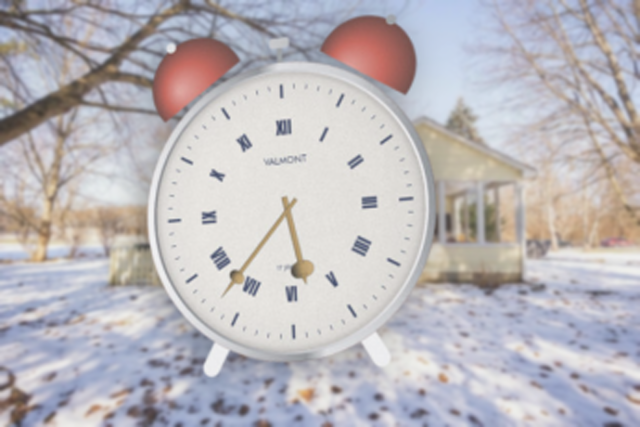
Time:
5:37
